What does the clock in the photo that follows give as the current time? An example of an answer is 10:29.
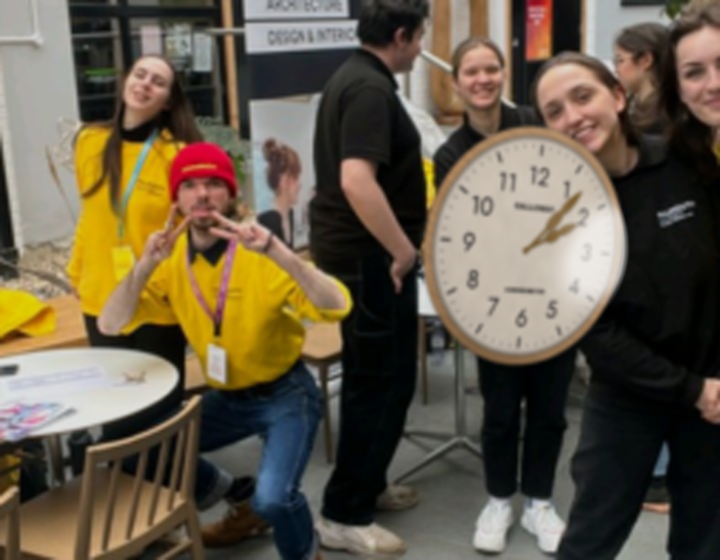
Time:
2:07
